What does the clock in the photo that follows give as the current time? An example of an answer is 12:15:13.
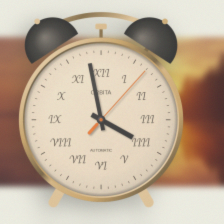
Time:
3:58:07
